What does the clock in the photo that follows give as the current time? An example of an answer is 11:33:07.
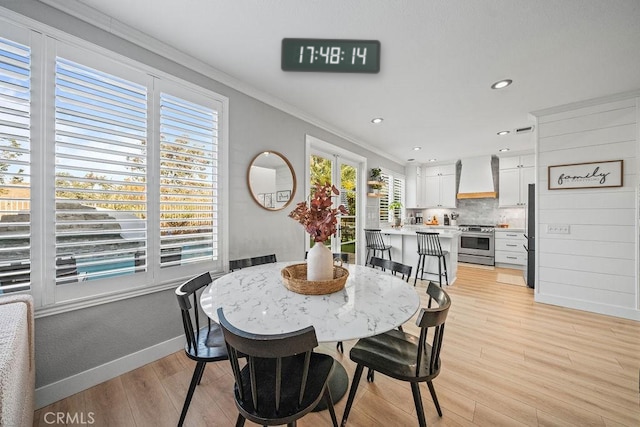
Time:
17:48:14
